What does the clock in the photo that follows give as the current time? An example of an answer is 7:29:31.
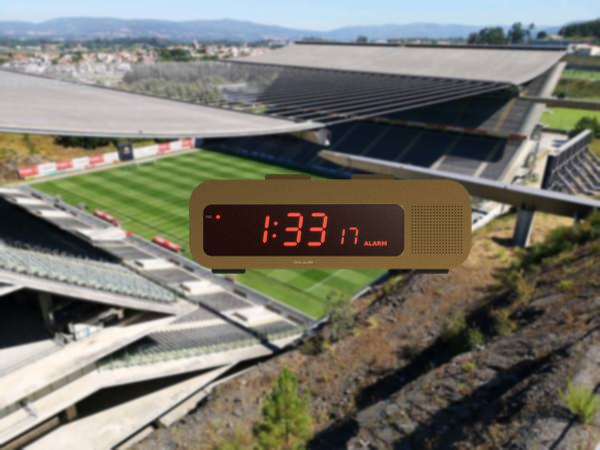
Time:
1:33:17
